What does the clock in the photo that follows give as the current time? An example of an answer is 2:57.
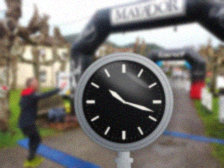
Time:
10:18
